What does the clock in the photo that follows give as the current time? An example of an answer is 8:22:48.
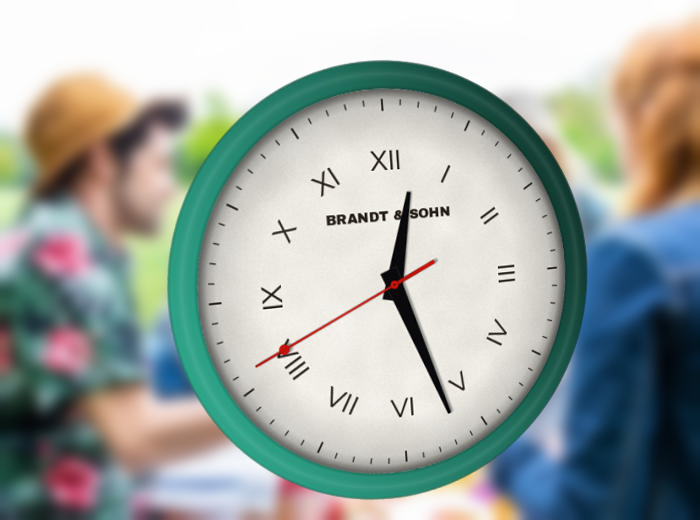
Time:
12:26:41
